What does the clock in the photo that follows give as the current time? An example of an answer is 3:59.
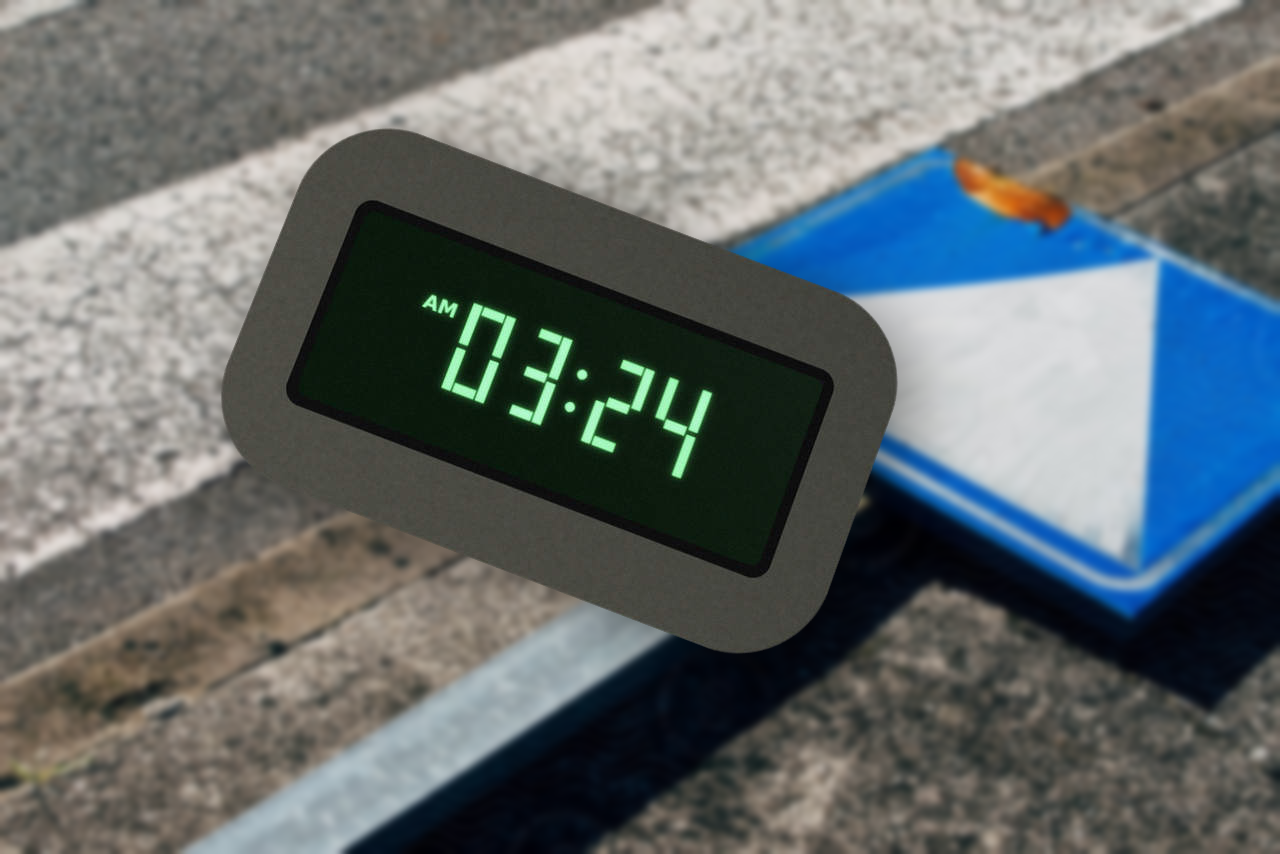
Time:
3:24
